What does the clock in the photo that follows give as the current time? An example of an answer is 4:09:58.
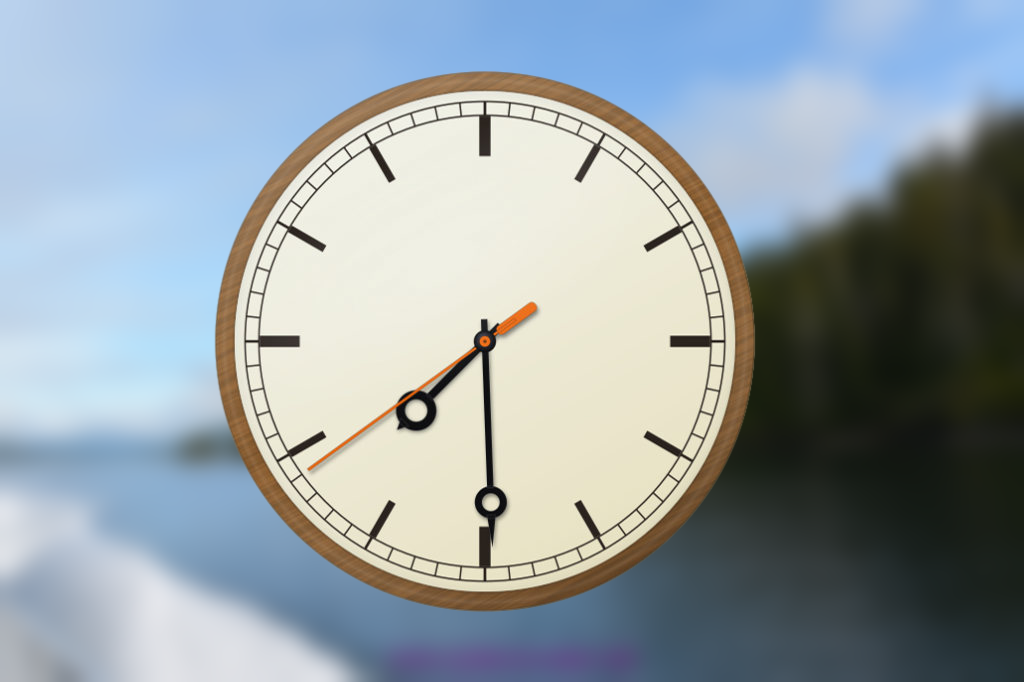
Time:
7:29:39
